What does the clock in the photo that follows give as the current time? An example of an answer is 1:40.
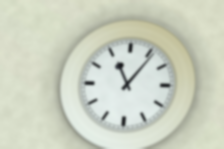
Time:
11:06
